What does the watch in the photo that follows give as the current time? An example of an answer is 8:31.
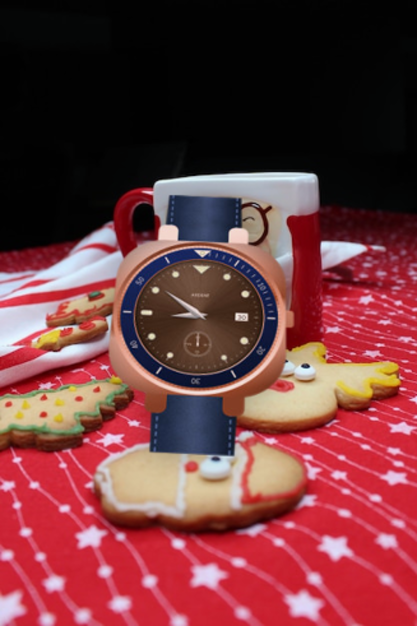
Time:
8:51
